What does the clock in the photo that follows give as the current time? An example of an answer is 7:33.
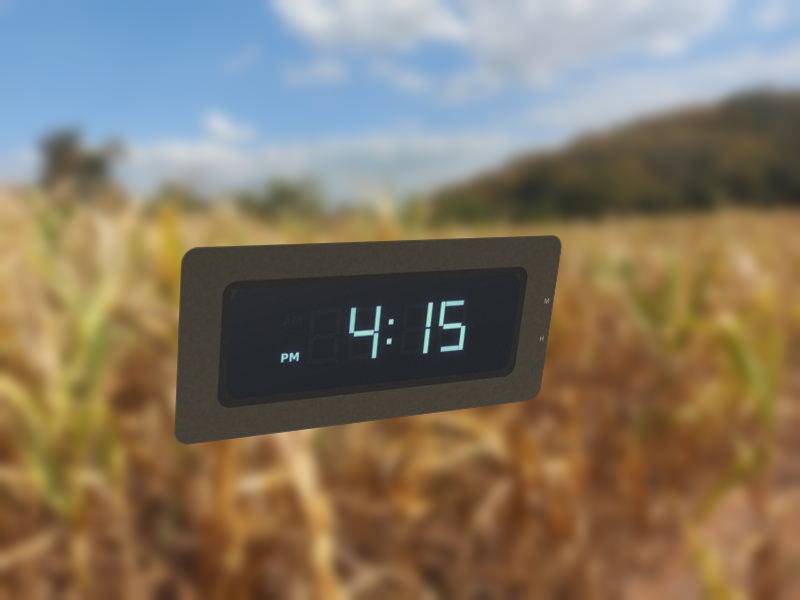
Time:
4:15
